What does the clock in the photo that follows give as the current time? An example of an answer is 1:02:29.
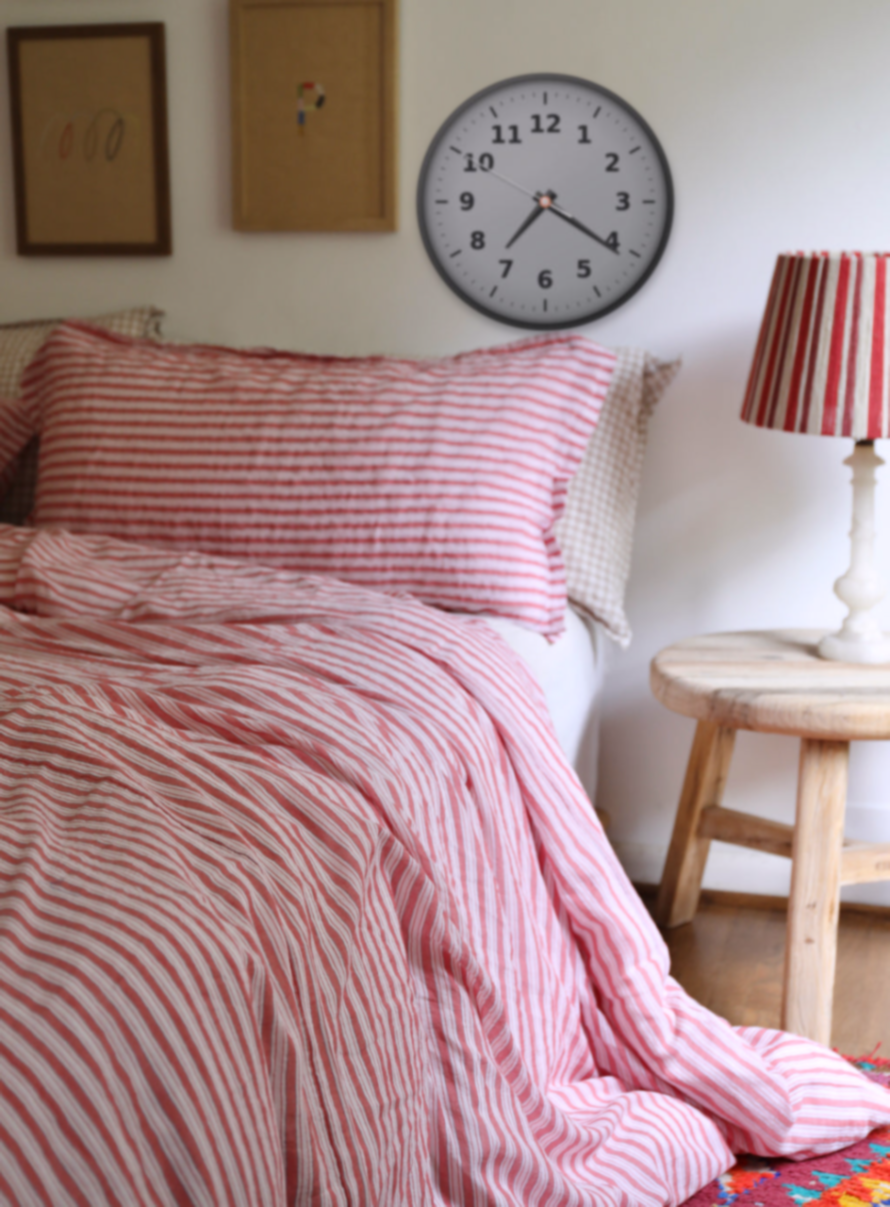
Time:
7:20:50
